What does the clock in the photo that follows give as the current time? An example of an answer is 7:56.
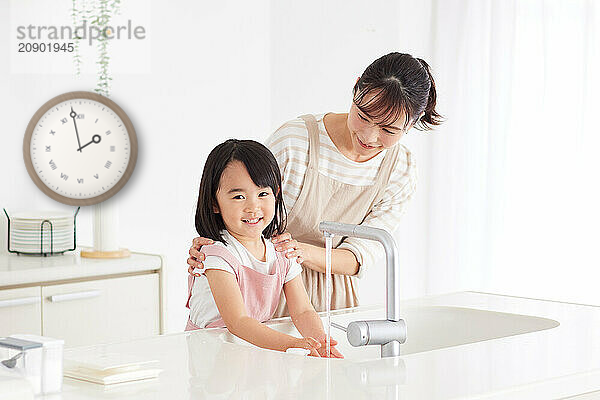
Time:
1:58
